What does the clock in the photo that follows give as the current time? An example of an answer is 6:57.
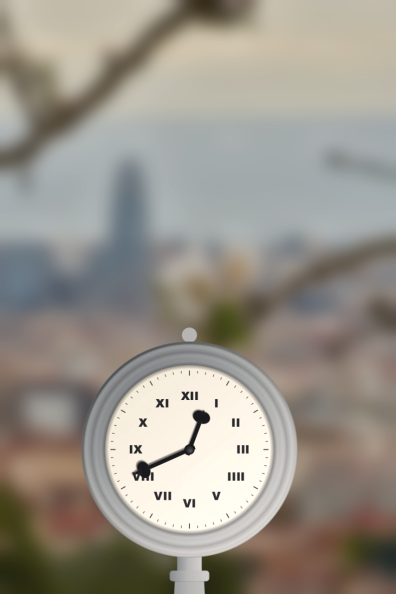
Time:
12:41
